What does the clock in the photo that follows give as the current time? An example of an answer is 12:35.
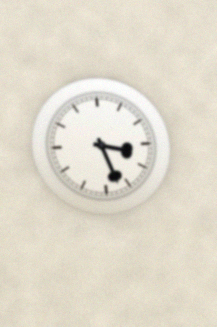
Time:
3:27
